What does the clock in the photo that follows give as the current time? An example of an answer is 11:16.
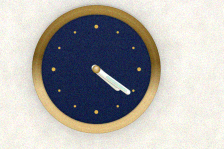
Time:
4:21
